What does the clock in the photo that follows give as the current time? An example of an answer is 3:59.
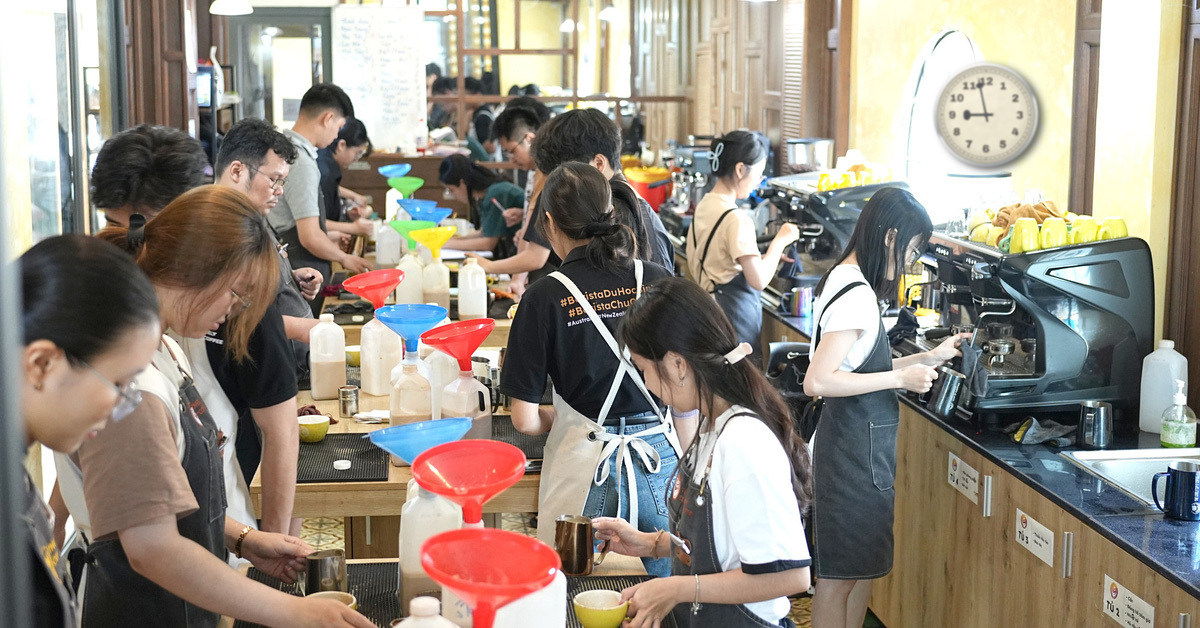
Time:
8:58
